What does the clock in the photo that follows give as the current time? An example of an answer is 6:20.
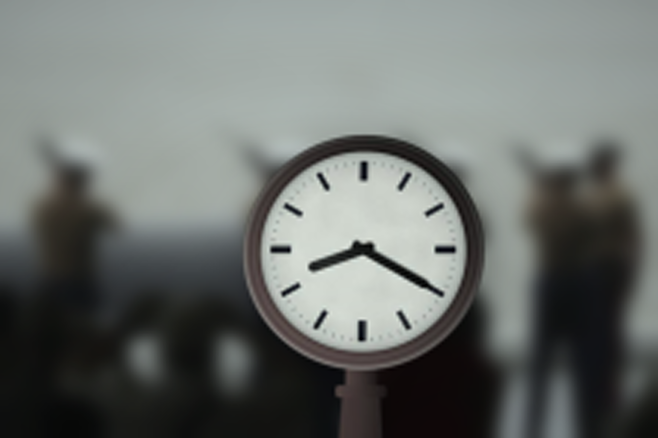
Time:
8:20
